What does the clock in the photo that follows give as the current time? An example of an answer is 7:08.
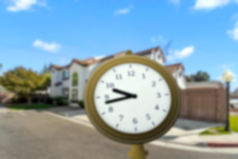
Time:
9:43
